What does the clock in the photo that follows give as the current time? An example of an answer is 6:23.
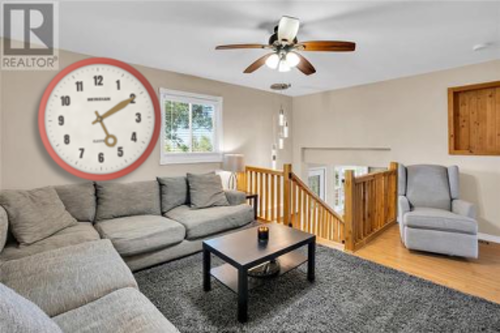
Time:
5:10
